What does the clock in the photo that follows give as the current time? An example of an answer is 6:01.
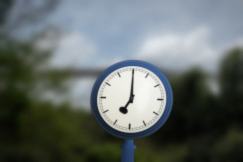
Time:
7:00
